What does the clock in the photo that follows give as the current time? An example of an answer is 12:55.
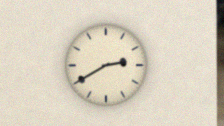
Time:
2:40
